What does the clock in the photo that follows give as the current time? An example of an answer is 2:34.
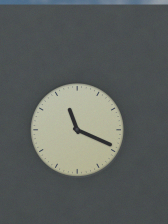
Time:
11:19
